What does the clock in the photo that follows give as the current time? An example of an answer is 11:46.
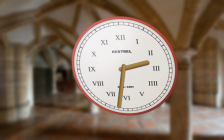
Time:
2:32
